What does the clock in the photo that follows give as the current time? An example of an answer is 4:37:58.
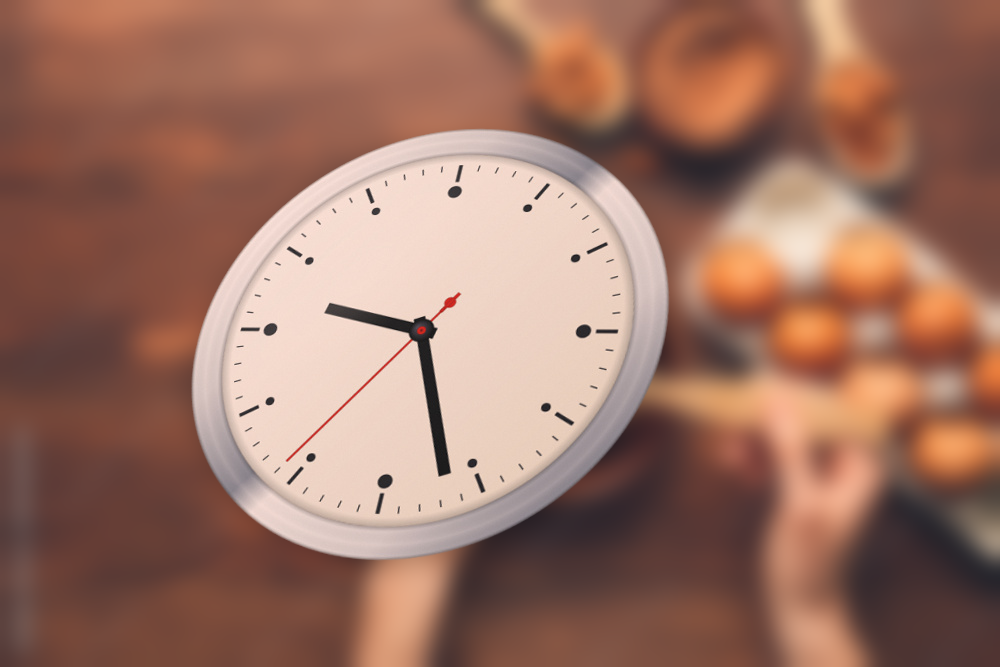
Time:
9:26:36
